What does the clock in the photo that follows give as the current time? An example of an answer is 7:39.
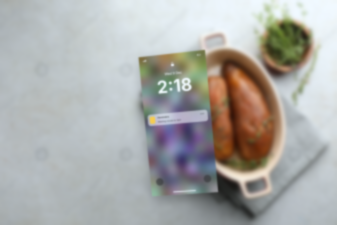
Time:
2:18
